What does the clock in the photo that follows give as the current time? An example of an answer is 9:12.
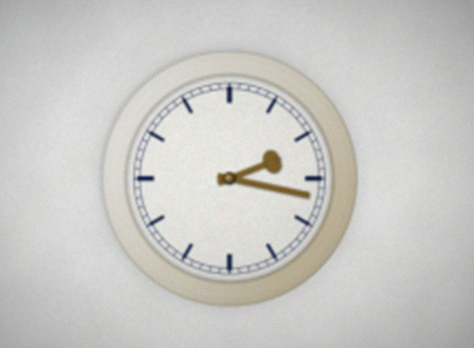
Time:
2:17
